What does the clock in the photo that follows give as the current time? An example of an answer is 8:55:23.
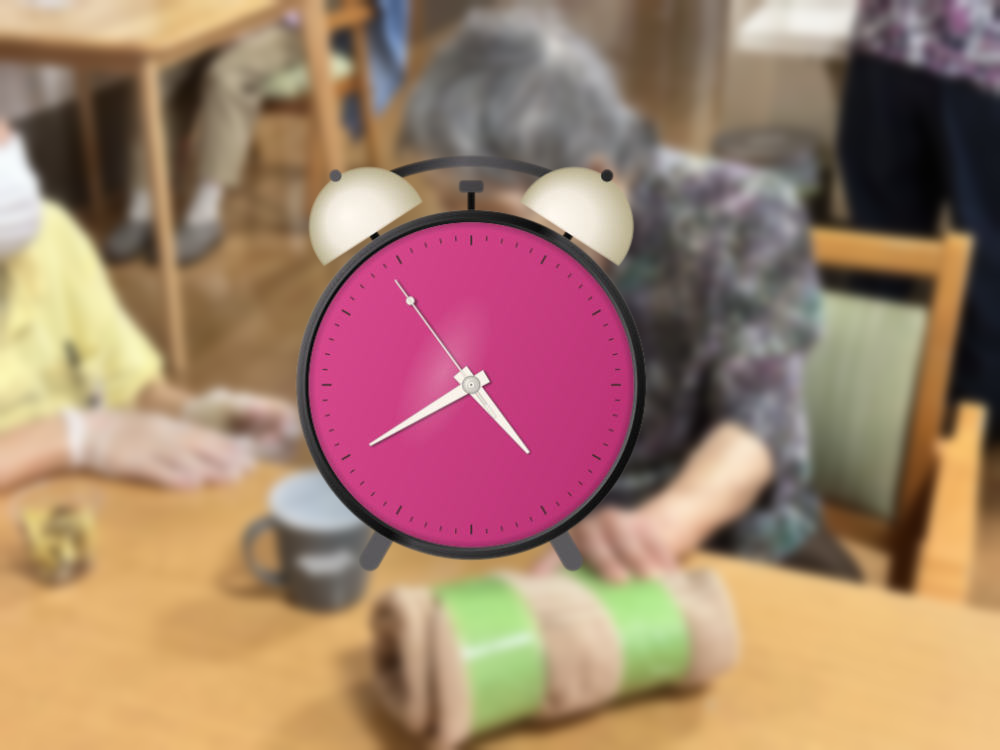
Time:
4:39:54
